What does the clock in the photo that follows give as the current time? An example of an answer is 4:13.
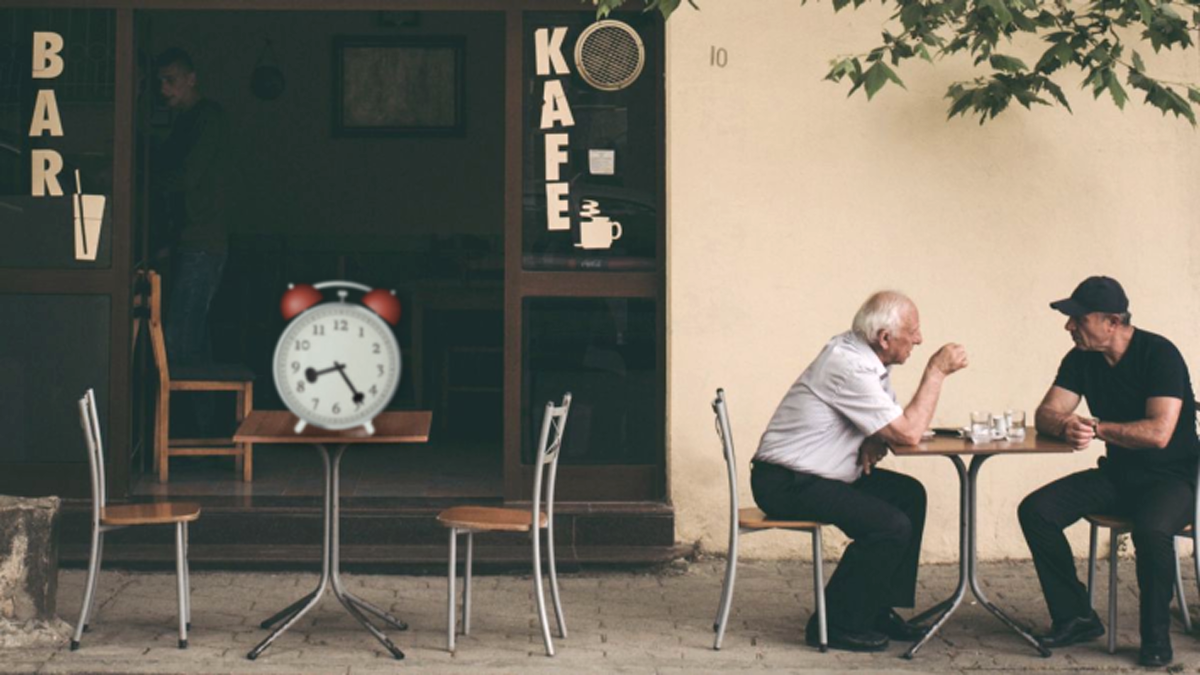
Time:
8:24
